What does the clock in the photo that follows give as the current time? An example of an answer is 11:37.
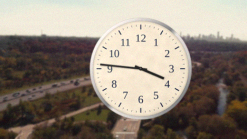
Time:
3:46
